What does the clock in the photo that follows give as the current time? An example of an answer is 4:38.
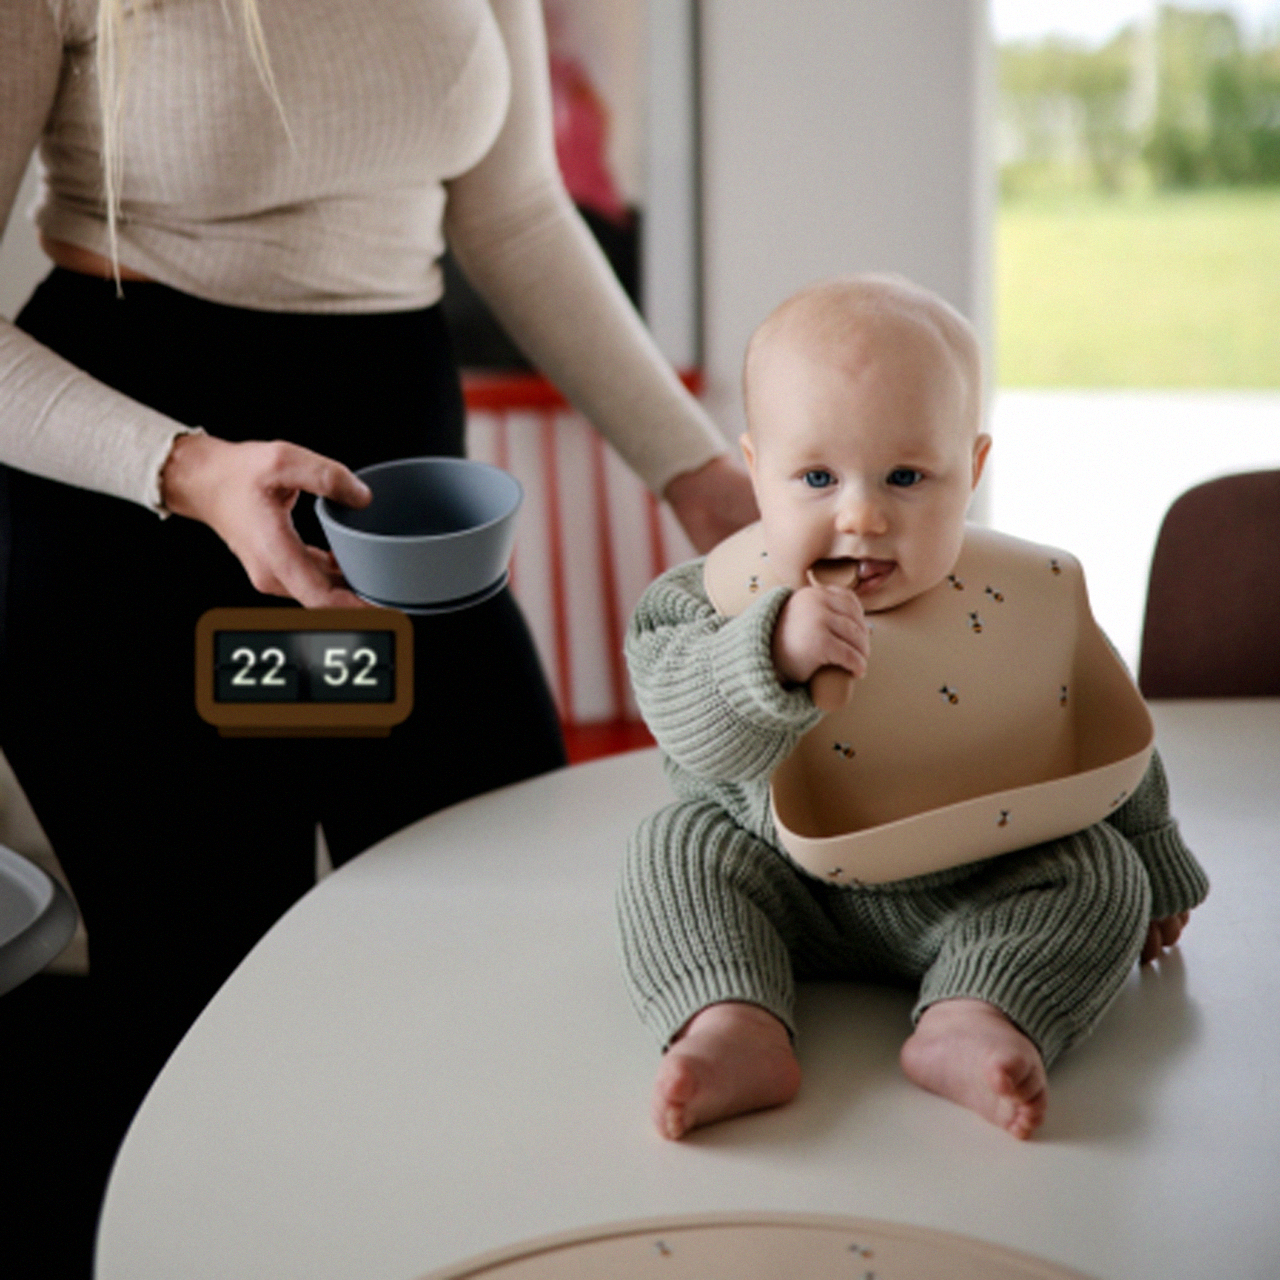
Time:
22:52
